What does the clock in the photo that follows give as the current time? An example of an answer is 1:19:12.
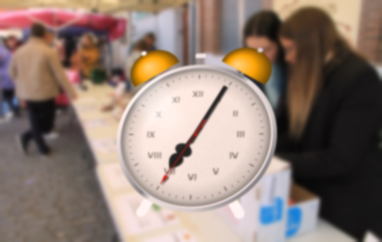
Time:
7:04:35
